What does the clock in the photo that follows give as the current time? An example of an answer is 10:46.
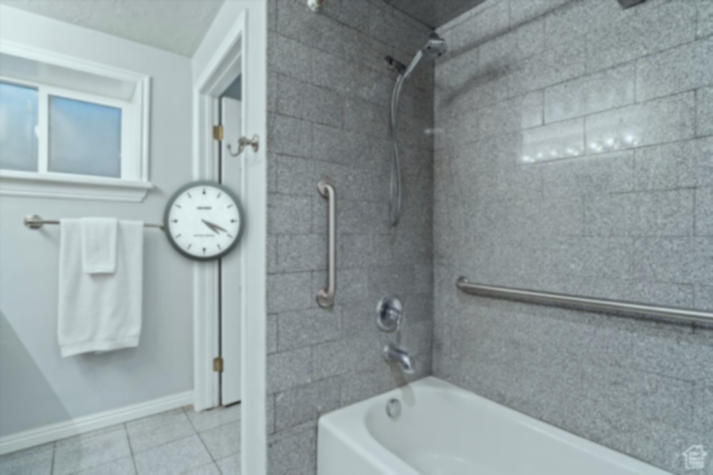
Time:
4:19
